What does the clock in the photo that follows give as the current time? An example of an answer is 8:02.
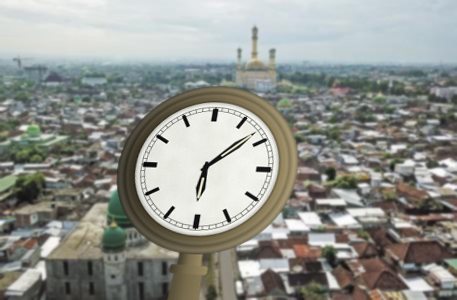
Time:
6:08
